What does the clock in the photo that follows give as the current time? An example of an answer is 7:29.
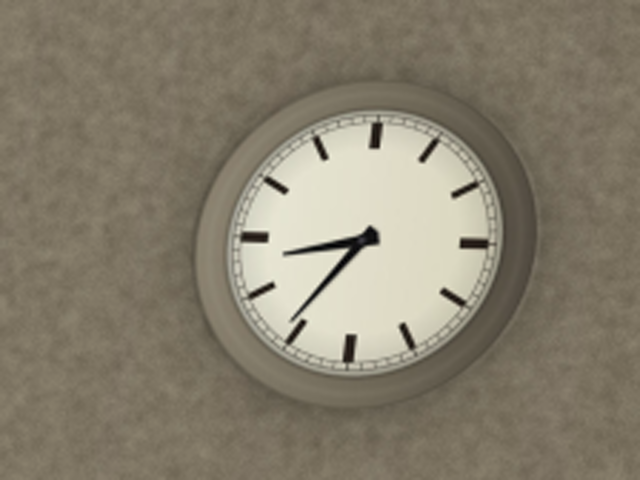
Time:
8:36
